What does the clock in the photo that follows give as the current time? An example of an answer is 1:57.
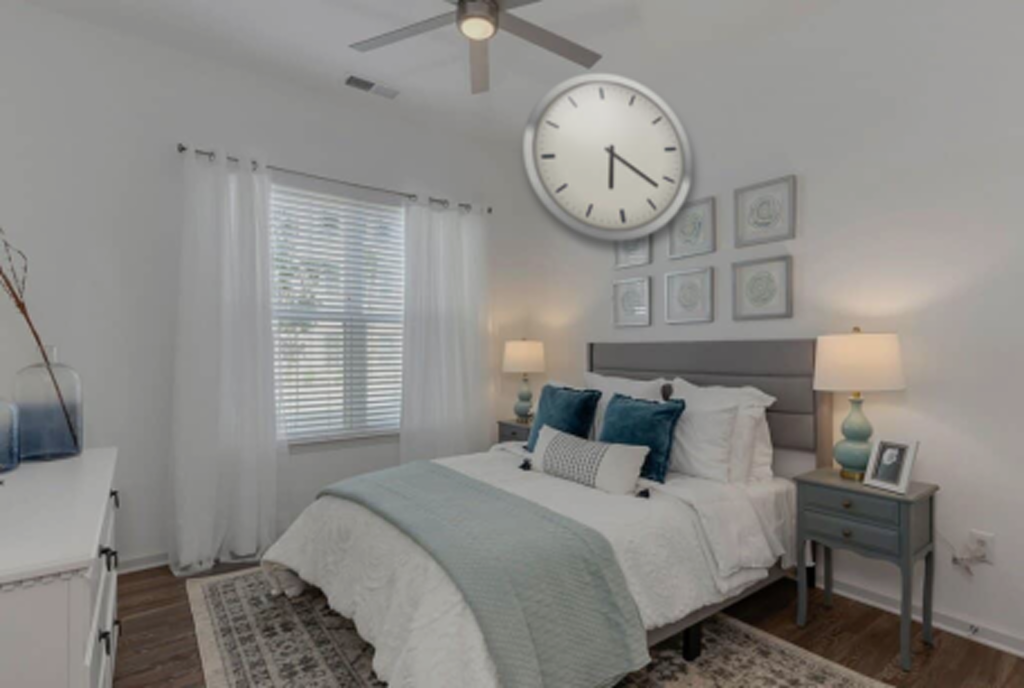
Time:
6:22
